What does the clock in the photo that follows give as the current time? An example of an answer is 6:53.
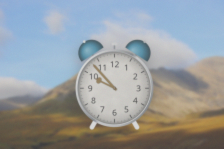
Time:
9:53
